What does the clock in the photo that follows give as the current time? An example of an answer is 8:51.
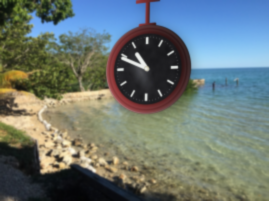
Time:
10:49
